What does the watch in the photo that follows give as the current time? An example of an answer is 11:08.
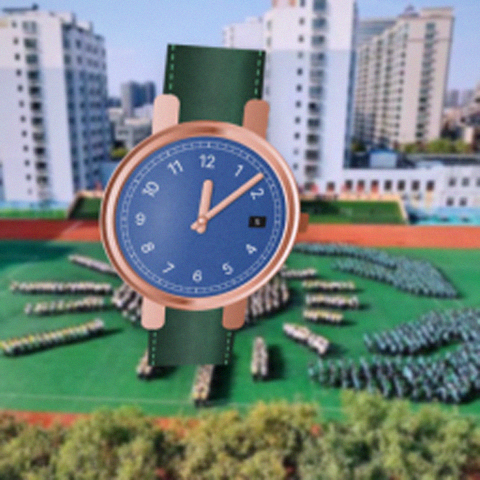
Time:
12:08
